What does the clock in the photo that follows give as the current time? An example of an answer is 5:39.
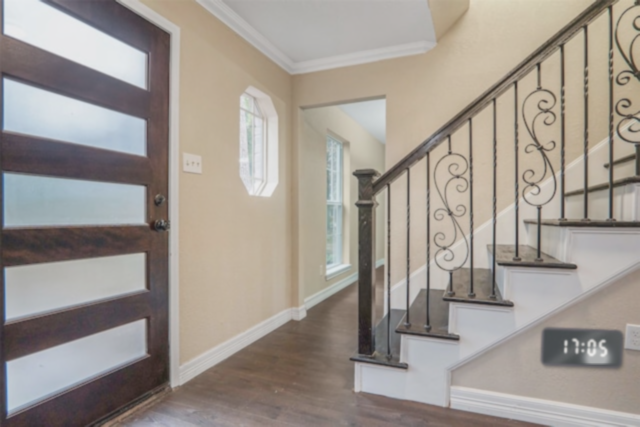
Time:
17:05
